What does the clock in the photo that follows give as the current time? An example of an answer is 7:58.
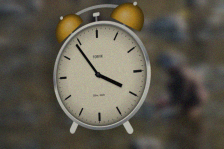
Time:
3:54
